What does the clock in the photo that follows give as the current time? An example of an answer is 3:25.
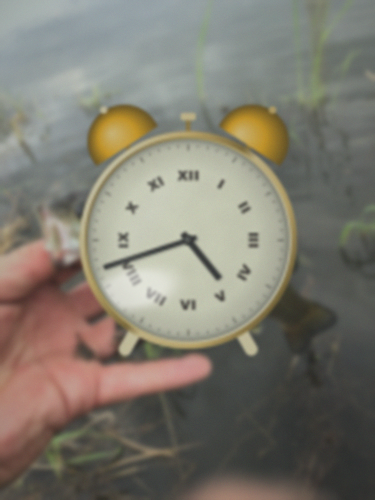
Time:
4:42
